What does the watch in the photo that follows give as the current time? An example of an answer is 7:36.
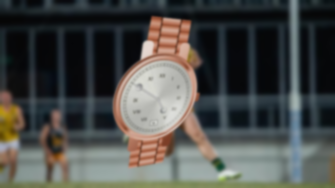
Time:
4:50
